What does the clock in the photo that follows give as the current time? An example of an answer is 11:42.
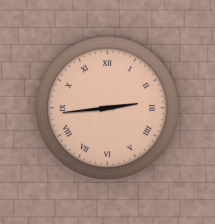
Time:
2:44
